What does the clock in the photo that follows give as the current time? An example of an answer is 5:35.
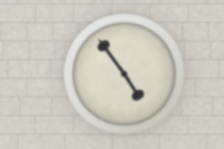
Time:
4:54
